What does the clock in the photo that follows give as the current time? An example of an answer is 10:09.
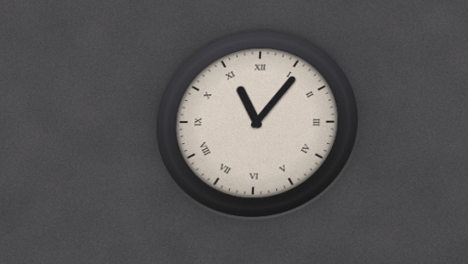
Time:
11:06
